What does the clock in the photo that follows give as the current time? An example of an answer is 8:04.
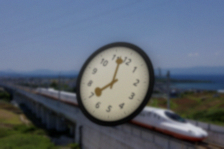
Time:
6:57
